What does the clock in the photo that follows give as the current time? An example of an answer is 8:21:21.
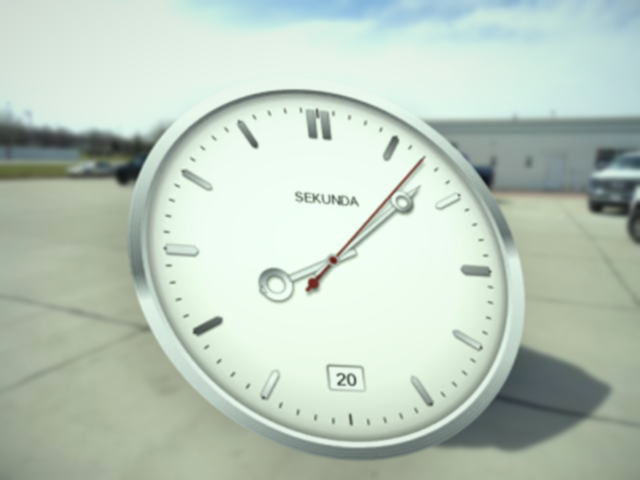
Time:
8:08:07
